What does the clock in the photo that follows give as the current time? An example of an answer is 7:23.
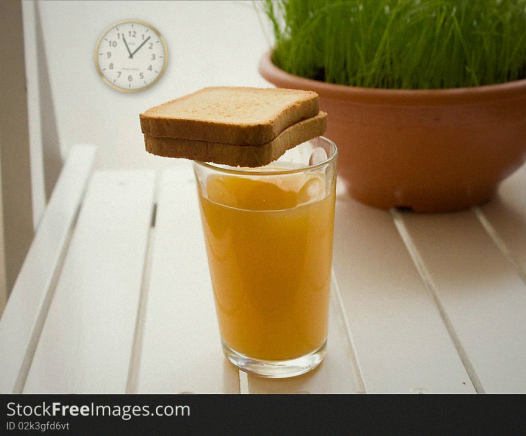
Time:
11:07
